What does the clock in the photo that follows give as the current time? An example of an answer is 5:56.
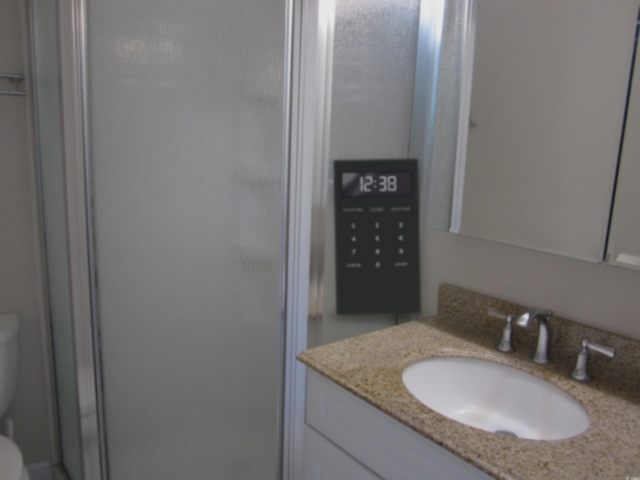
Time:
12:38
